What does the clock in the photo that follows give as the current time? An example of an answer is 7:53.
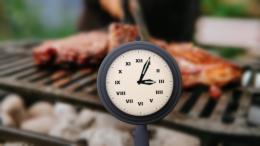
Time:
3:04
